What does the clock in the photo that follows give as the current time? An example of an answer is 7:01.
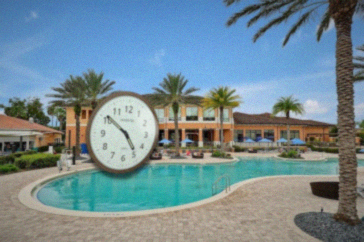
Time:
4:51
